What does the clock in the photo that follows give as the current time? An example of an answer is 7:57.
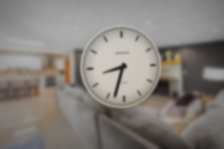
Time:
8:33
